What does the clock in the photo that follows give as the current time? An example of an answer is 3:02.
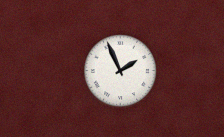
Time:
1:56
